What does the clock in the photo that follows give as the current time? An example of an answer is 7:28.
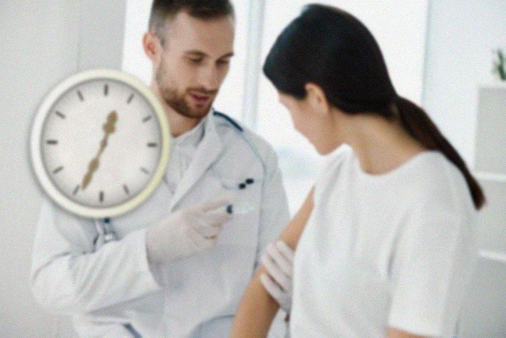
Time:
12:34
